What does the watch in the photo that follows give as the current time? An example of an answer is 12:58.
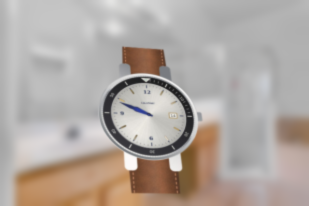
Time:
9:49
